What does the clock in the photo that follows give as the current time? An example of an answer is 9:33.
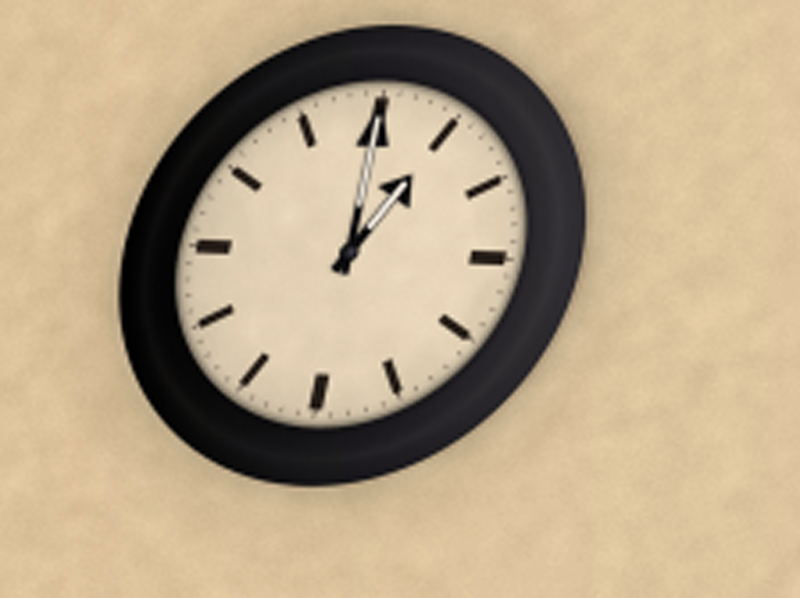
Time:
1:00
